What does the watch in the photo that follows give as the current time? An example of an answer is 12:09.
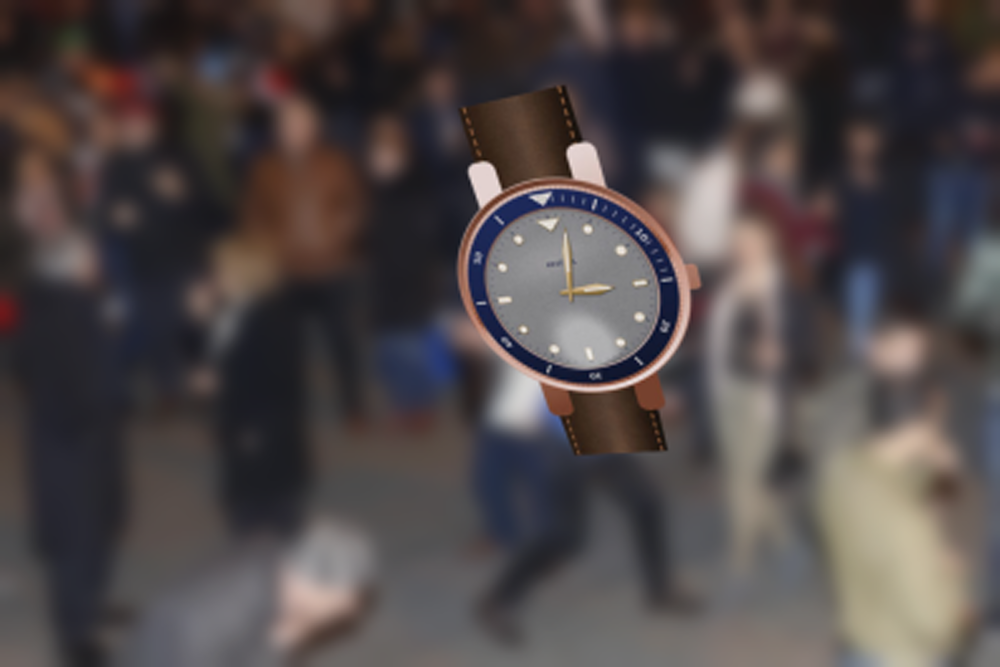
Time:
3:02
